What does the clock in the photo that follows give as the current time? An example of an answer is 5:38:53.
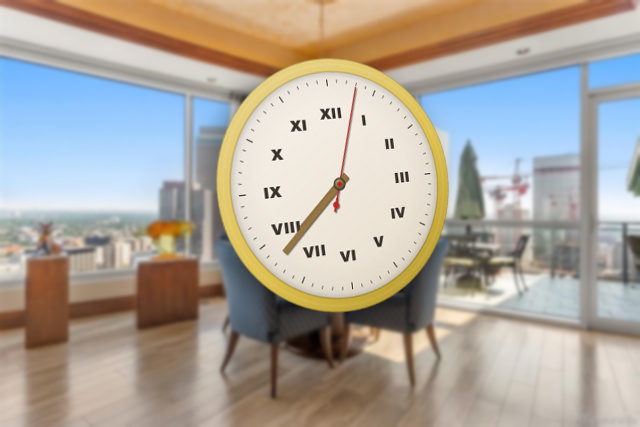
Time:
7:38:03
